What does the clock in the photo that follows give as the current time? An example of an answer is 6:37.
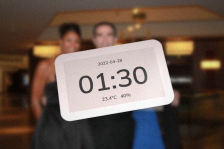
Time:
1:30
